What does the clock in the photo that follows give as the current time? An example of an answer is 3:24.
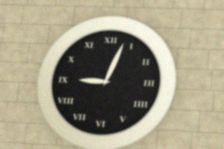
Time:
9:03
